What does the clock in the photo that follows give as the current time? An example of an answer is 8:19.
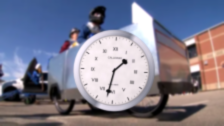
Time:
1:32
